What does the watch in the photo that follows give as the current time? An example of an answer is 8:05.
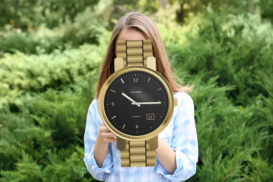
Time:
10:15
